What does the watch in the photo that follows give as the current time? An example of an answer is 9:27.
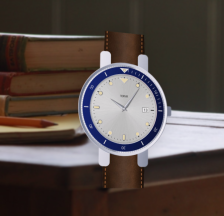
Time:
10:06
